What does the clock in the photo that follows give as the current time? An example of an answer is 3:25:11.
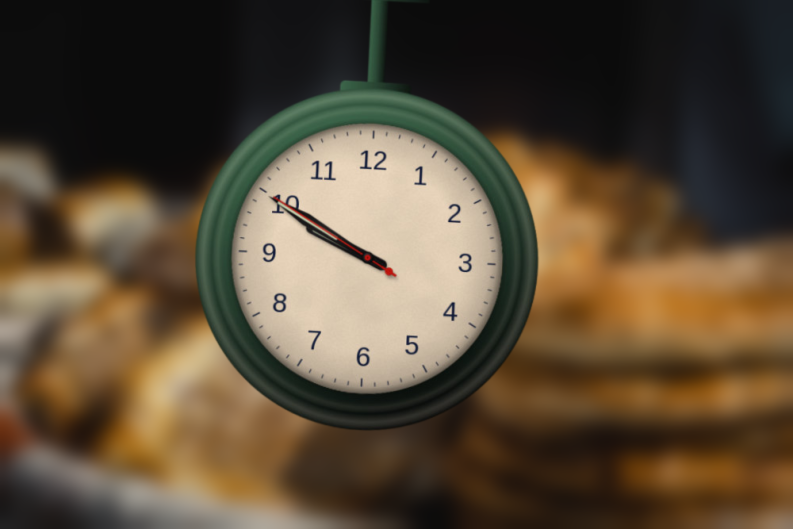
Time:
9:49:50
